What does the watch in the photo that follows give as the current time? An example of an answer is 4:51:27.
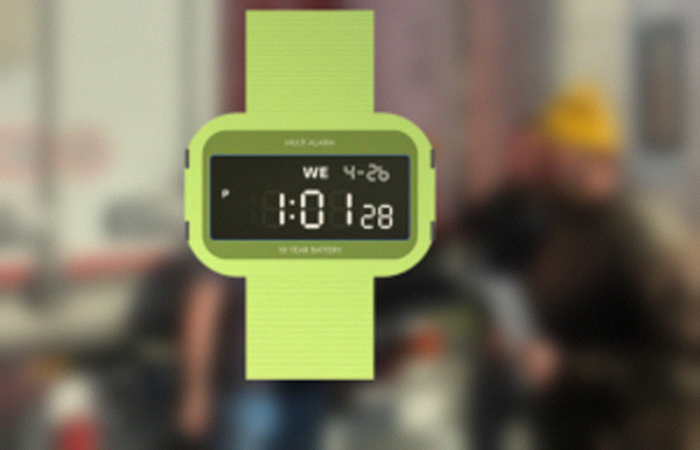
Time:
1:01:28
